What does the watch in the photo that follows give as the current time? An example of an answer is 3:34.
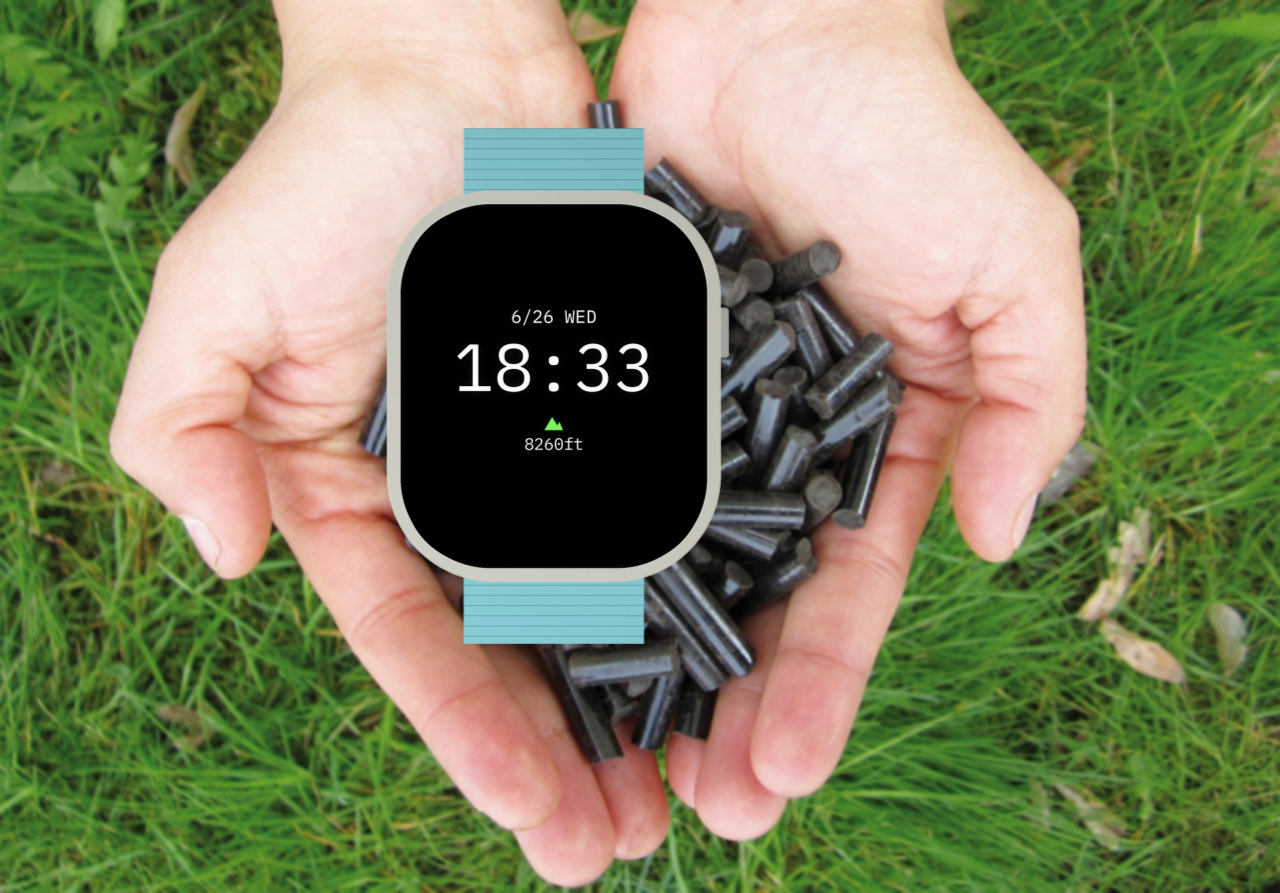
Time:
18:33
